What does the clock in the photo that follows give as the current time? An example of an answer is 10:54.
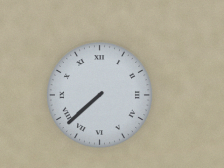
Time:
7:38
